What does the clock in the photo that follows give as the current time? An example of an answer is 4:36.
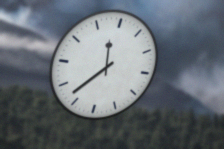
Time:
11:37
